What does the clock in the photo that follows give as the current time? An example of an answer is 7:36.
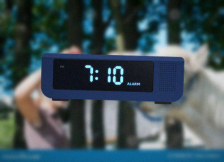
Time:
7:10
